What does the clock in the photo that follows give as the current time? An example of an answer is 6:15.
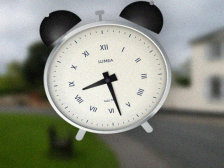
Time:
8:28
